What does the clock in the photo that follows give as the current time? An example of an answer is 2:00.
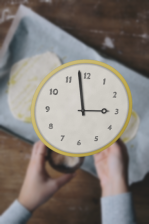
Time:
2:58
